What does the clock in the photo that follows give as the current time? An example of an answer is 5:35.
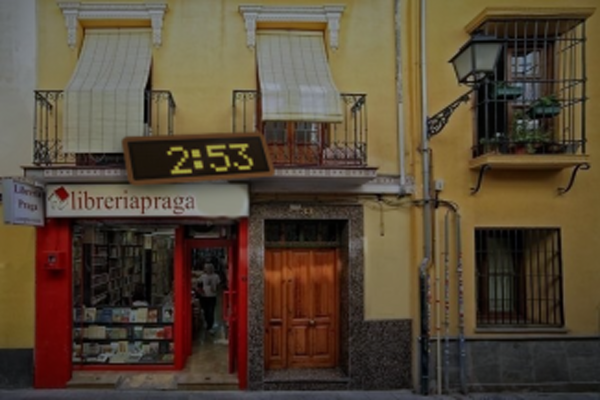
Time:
2:53
